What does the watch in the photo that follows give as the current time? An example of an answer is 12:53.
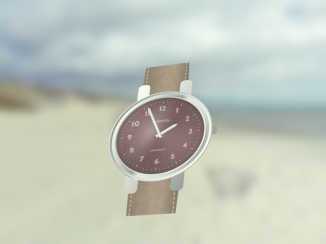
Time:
1:56
